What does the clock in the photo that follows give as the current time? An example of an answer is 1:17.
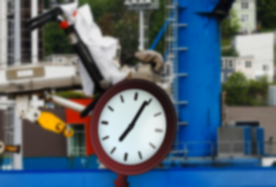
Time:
7:04
